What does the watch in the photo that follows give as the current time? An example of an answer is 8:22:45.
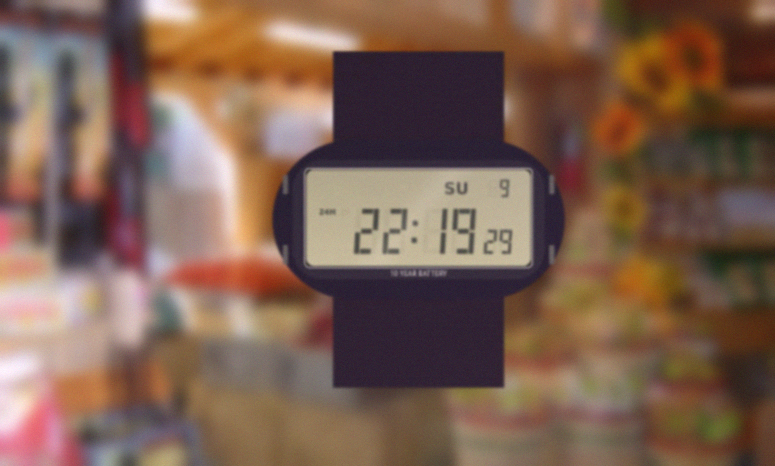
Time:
22:19:29
